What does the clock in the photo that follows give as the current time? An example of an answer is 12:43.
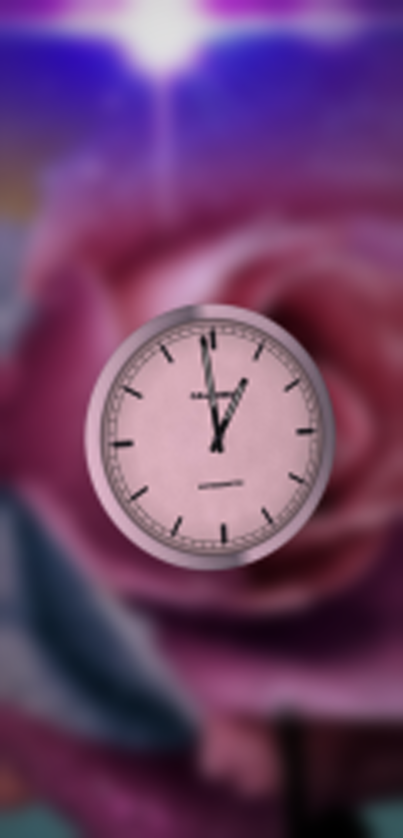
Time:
12:59
